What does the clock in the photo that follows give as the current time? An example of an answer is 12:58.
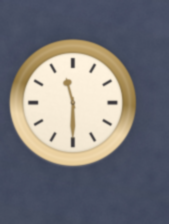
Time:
11:30
